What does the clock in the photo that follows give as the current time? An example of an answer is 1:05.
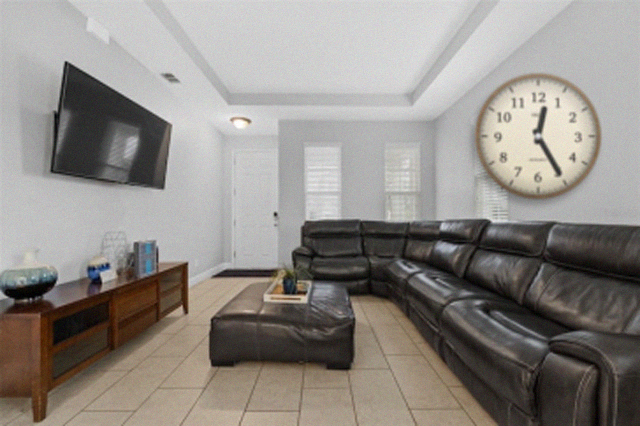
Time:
12:25
